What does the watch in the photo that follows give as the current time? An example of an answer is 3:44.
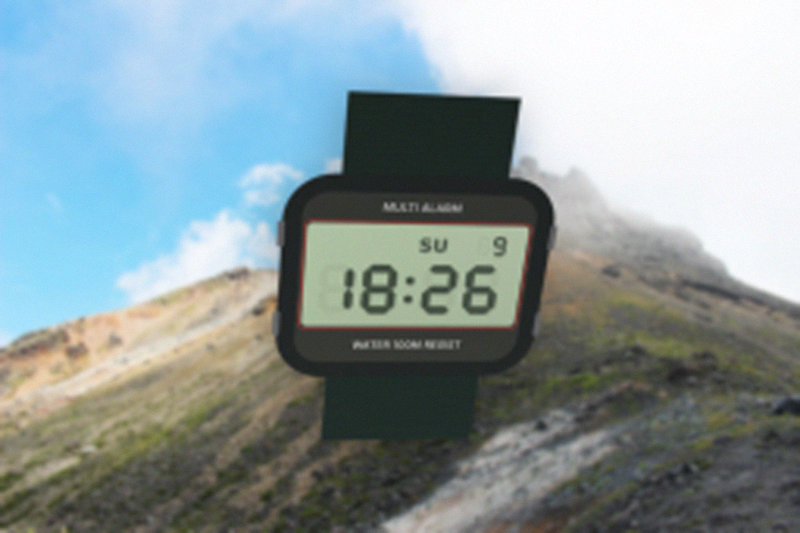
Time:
18:26
